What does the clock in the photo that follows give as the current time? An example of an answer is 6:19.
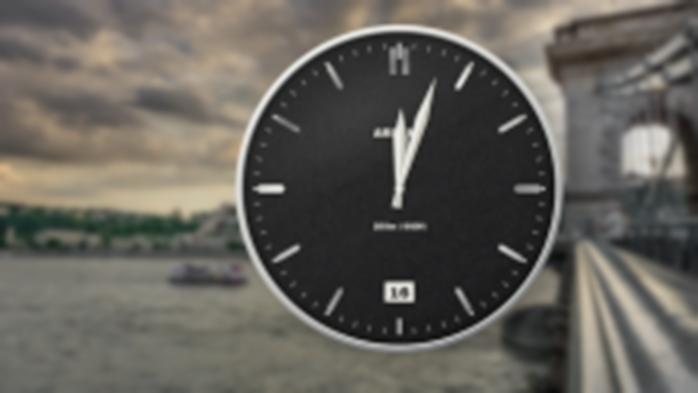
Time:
12:03
